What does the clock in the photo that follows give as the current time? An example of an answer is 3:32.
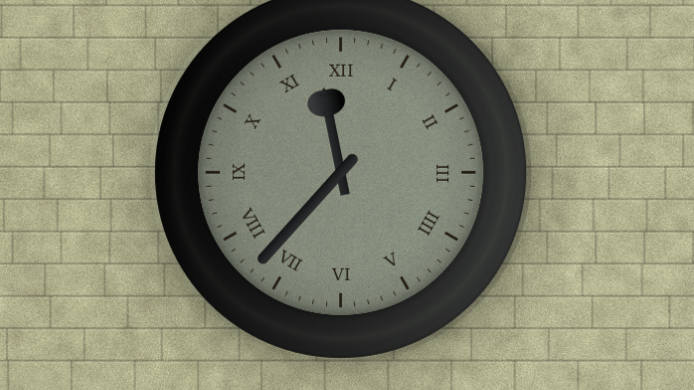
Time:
11:37
